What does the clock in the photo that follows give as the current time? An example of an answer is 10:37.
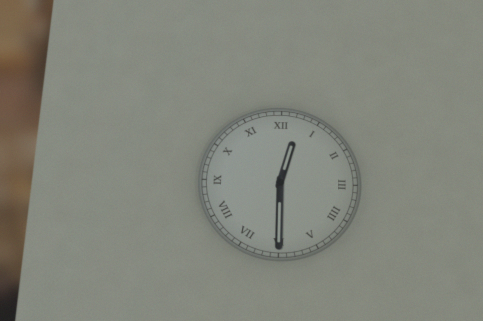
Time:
12:30
